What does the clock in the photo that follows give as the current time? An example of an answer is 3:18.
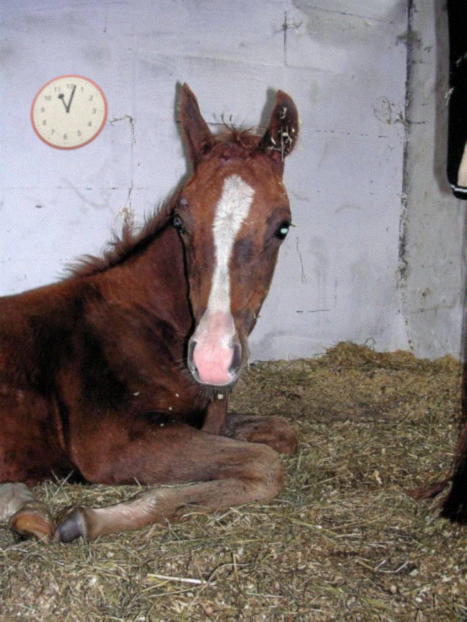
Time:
11:02
